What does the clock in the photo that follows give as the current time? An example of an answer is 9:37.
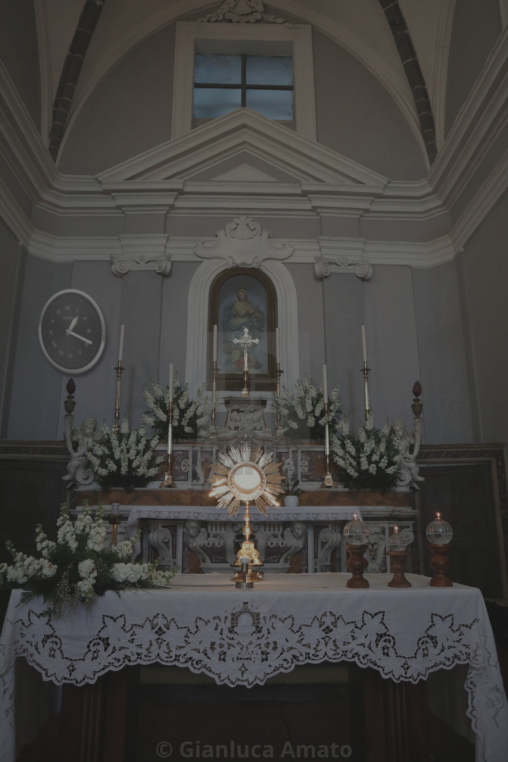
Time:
1:19
